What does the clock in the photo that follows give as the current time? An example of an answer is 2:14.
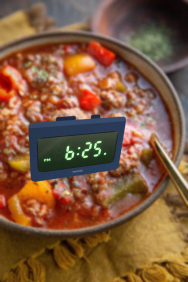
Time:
6:25
